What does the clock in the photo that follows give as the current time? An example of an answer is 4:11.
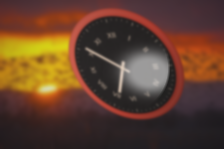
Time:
6:51
